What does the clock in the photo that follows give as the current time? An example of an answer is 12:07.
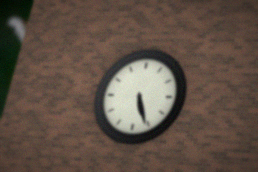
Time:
5:26
